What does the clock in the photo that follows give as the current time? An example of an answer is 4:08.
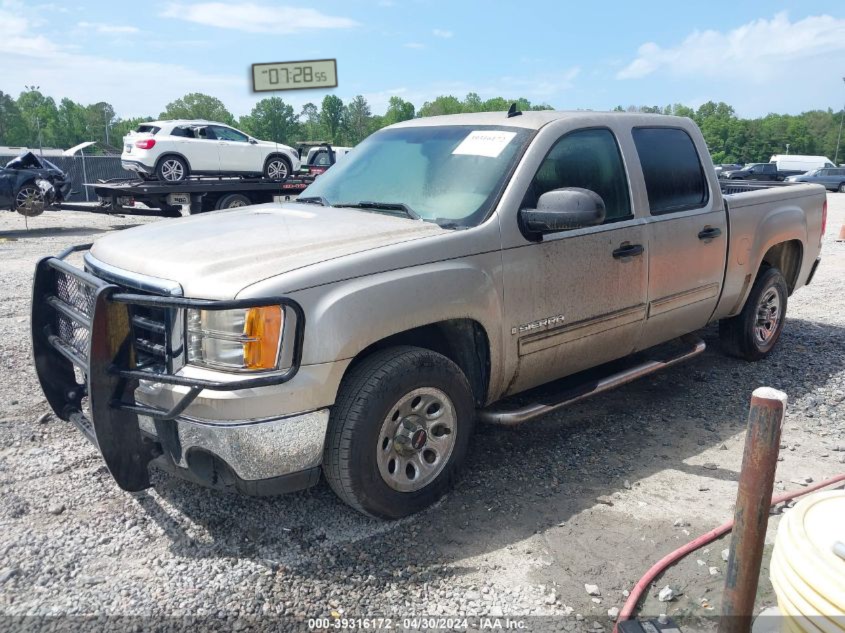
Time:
7:28
